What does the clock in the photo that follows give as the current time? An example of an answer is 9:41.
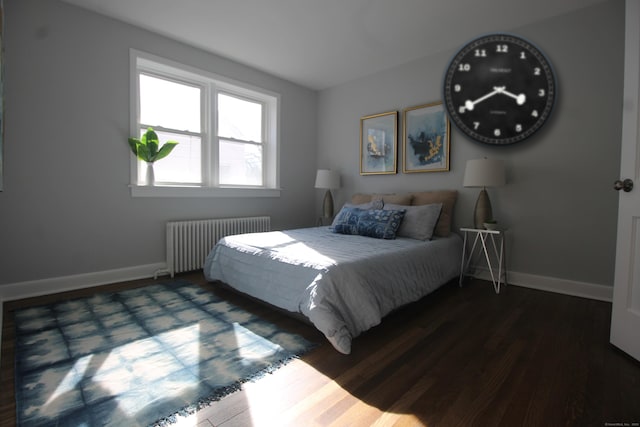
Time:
3:40
